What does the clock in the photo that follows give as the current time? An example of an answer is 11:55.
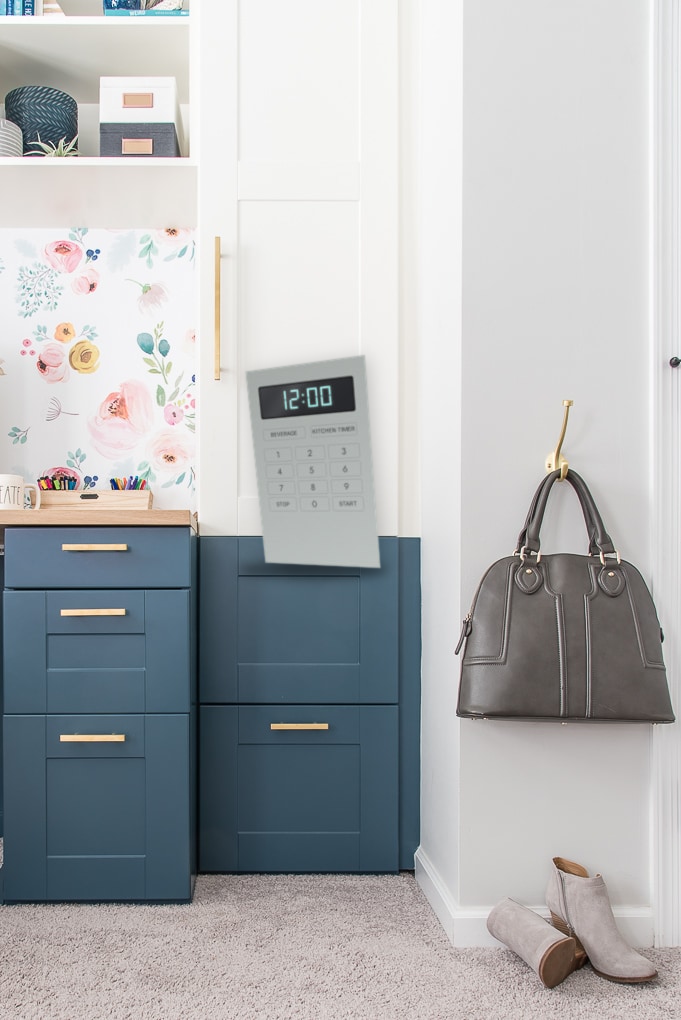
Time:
12:00
